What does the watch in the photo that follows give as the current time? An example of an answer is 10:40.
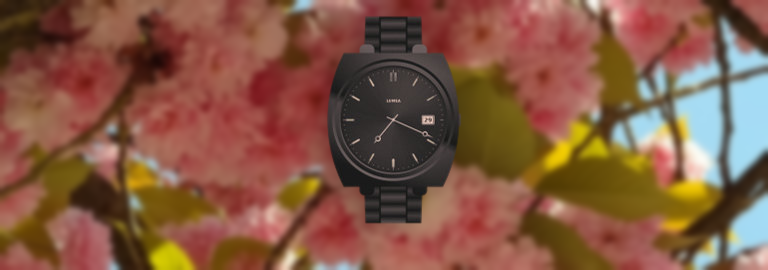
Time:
7:19
